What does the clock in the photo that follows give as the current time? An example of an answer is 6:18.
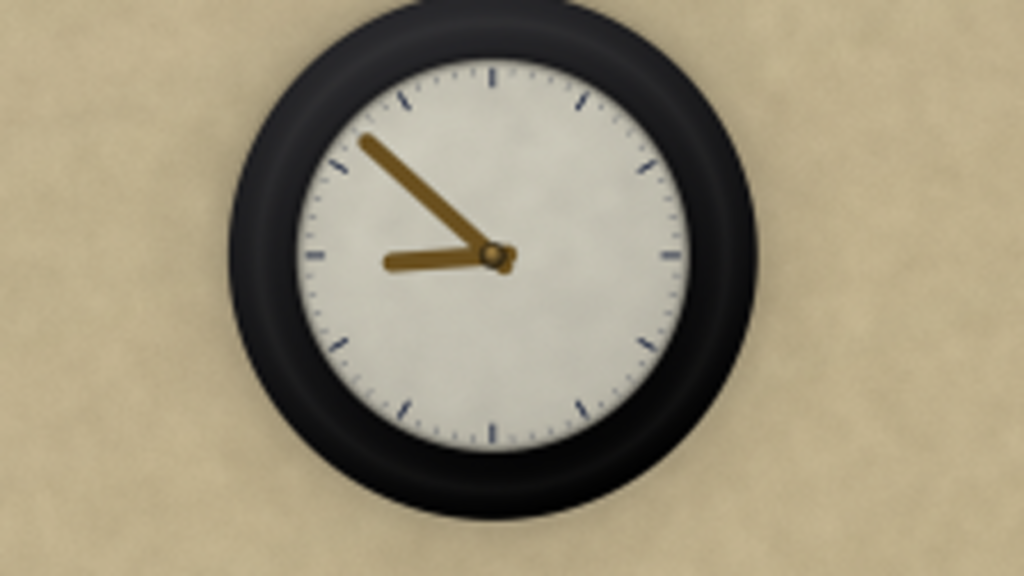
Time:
8:52
